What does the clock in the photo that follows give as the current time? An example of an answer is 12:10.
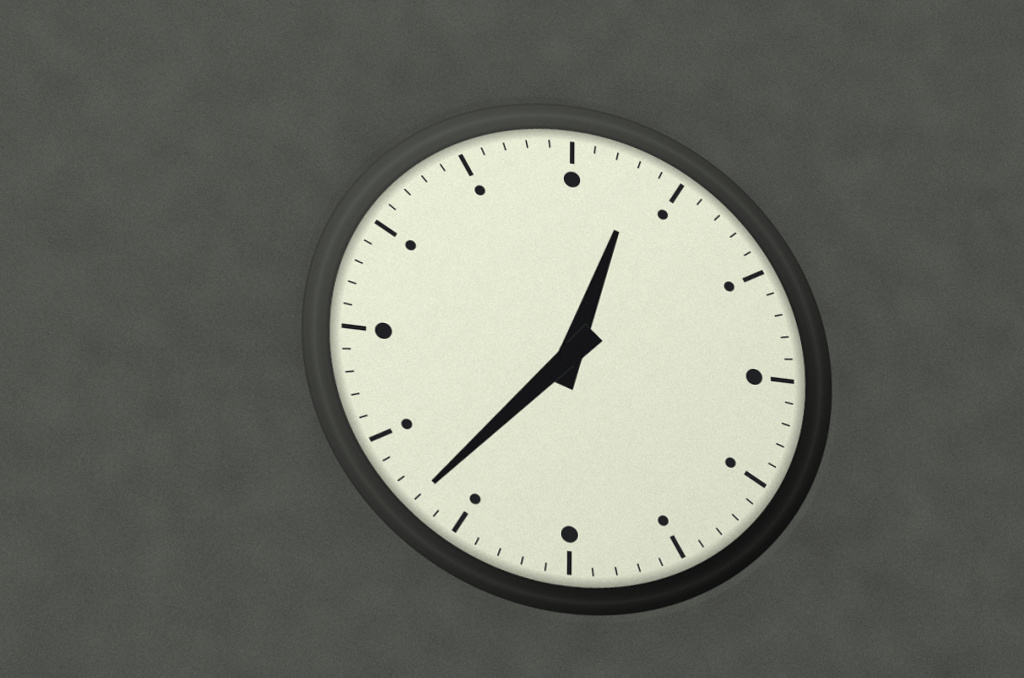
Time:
12:37
